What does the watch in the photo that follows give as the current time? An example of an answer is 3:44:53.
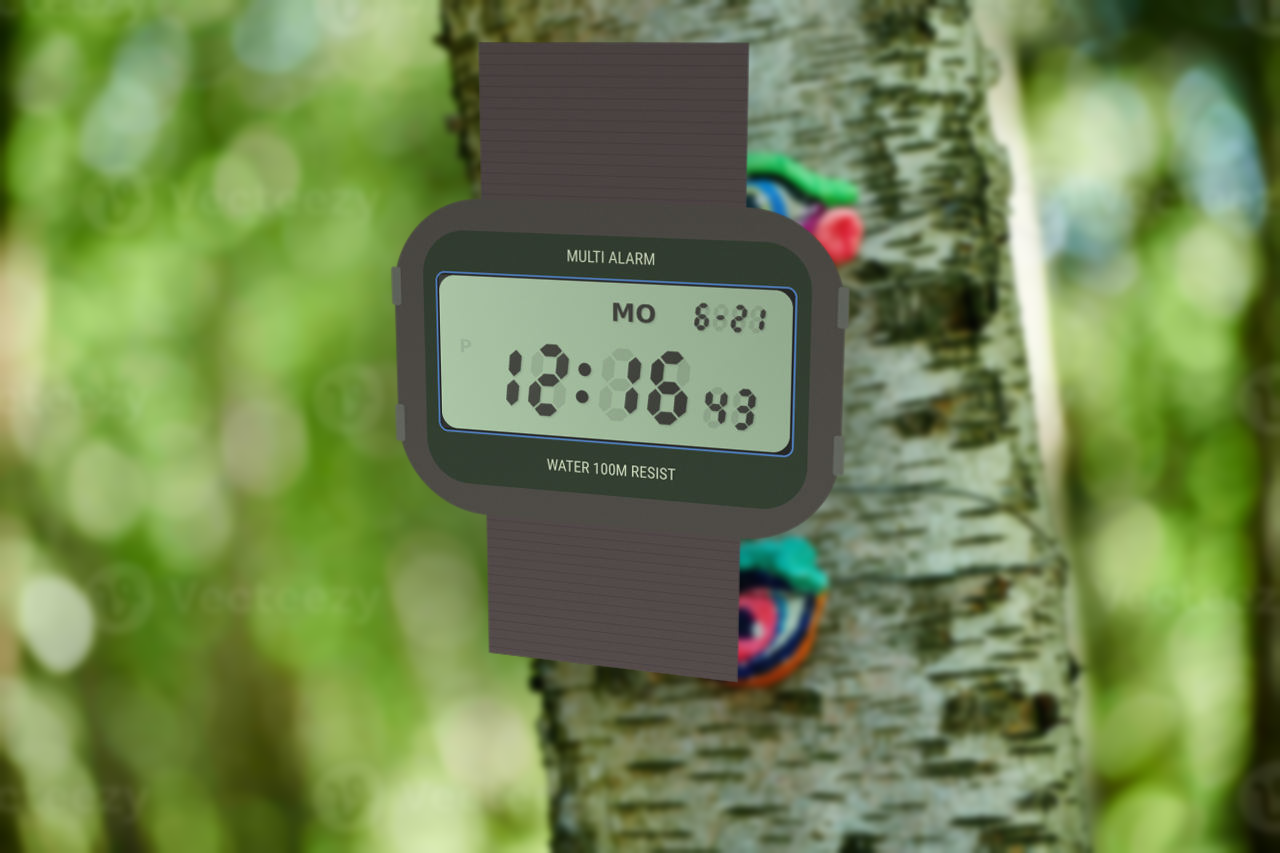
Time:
12:16:43
